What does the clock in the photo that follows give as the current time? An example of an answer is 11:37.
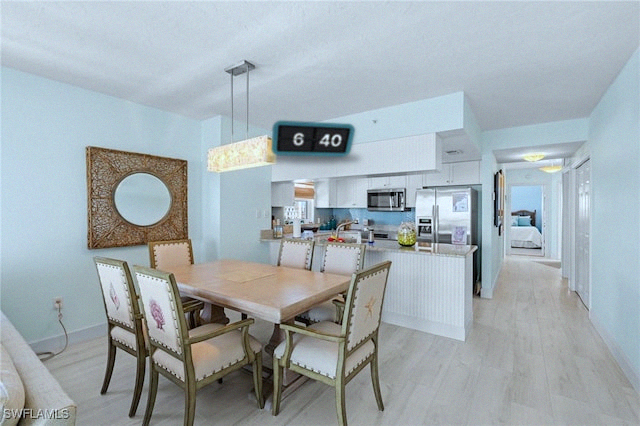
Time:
6:40
